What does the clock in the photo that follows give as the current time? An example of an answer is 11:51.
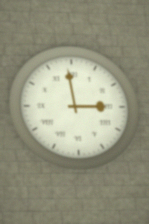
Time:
2:59
